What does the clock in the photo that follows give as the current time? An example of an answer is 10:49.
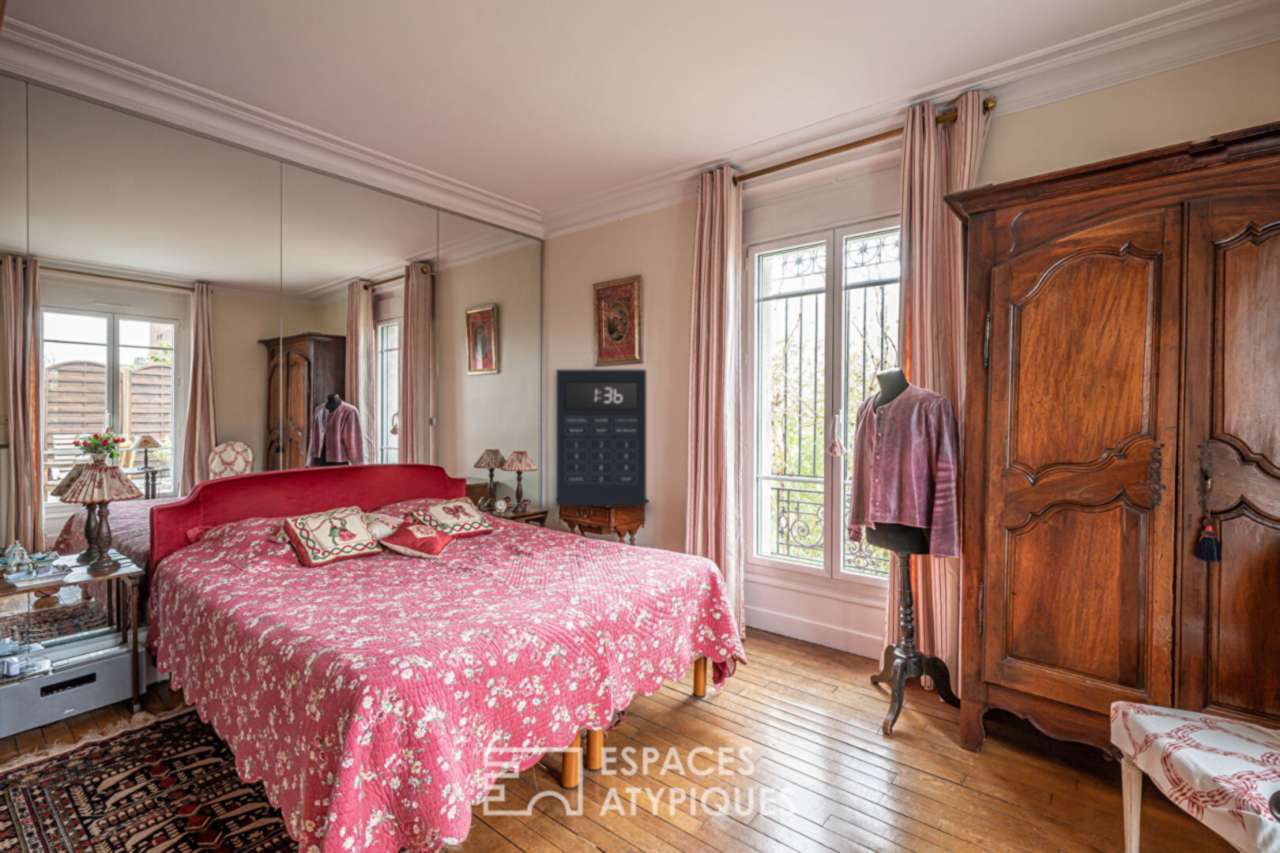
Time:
1:36
